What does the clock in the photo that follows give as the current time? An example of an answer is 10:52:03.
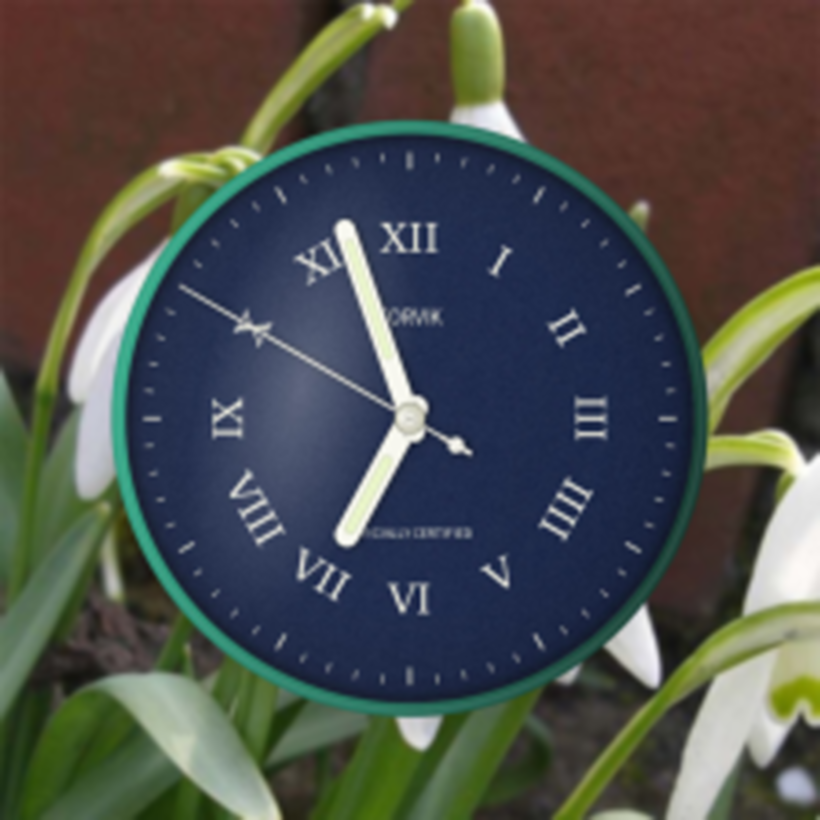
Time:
6:56:50
